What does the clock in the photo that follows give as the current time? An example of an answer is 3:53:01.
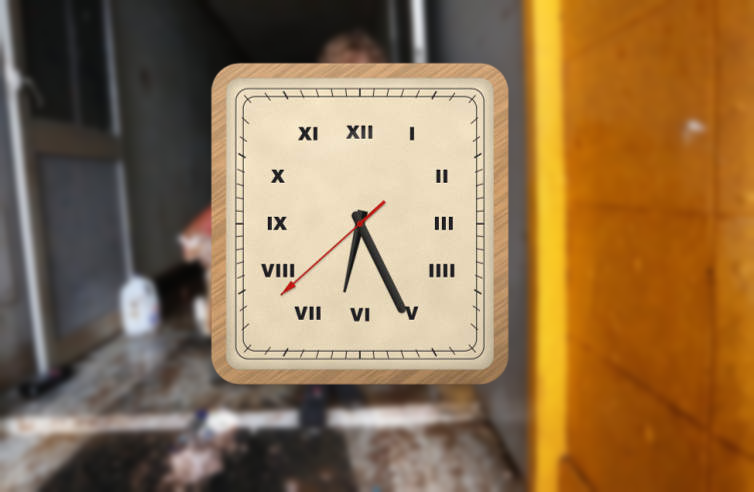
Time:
6:25:38
